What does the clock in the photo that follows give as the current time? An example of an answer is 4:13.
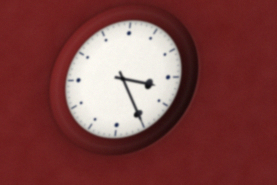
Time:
3:25
